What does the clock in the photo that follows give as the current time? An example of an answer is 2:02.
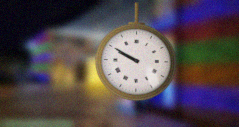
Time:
9:50
